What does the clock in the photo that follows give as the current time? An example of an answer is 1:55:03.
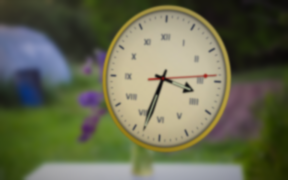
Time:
3:33:14
